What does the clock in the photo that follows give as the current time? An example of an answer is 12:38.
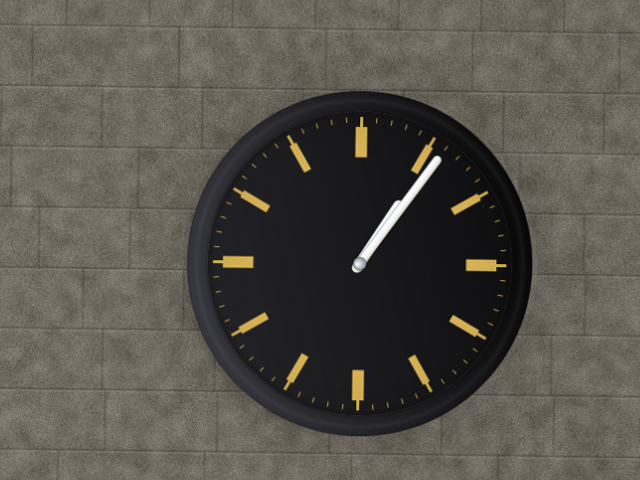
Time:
1:06
